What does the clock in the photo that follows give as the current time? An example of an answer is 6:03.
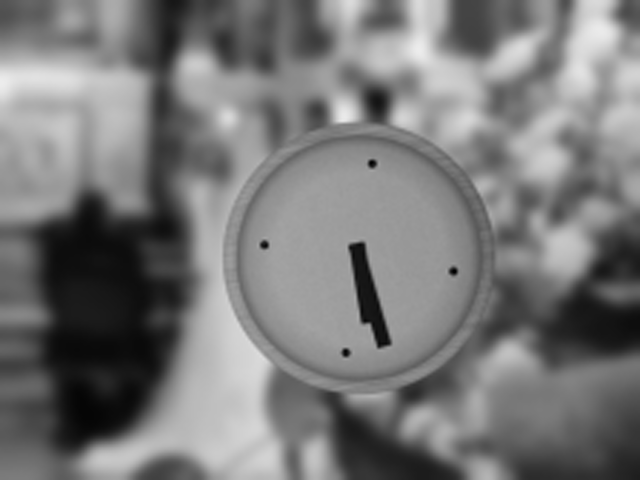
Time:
5:26
